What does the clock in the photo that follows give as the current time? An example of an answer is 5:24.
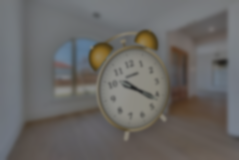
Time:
10:22
